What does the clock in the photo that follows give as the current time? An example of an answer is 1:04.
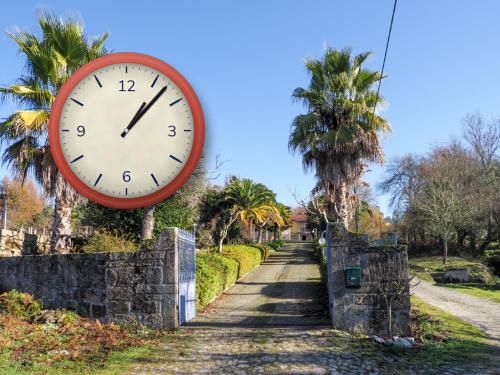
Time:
1:07
